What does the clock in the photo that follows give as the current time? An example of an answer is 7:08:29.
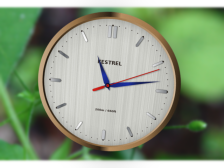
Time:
11:13:11
